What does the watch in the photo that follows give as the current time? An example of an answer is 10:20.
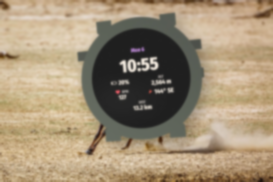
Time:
10:55
